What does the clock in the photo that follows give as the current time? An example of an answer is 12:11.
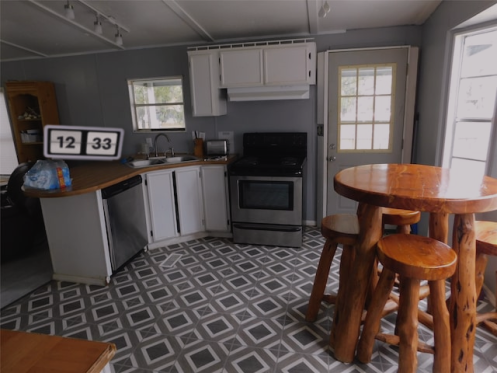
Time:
12:33
